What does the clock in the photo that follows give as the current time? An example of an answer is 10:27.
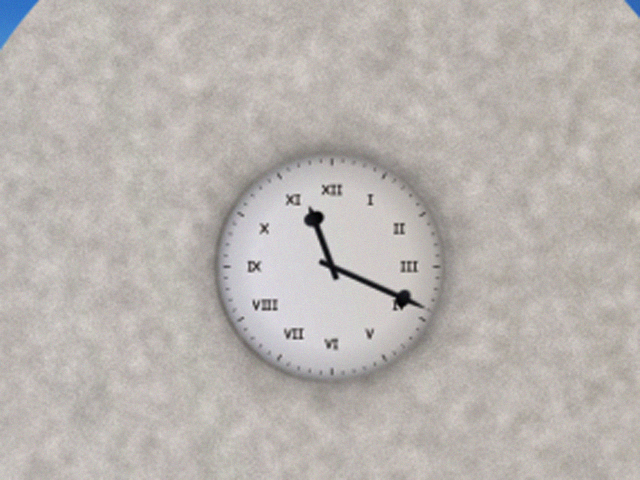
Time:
11:19
